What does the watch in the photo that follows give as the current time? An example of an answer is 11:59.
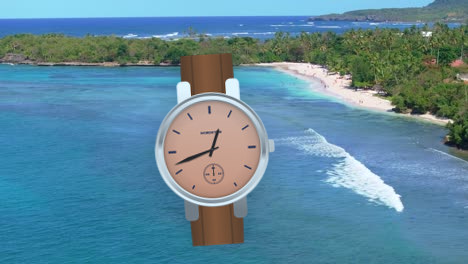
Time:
12:42
